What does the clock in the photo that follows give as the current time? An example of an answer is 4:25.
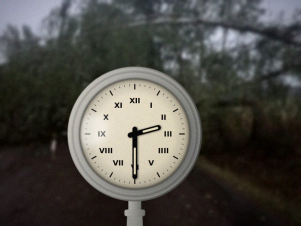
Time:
2:30
